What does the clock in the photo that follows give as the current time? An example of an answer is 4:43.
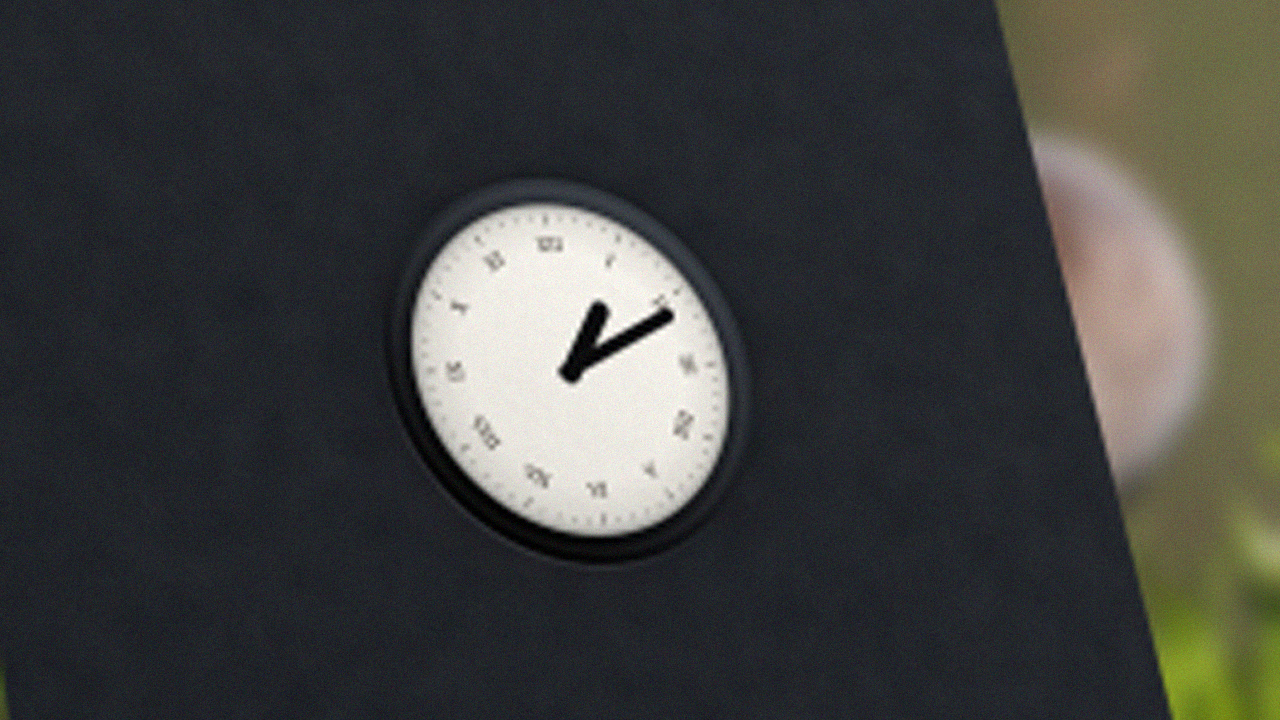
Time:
1:11
